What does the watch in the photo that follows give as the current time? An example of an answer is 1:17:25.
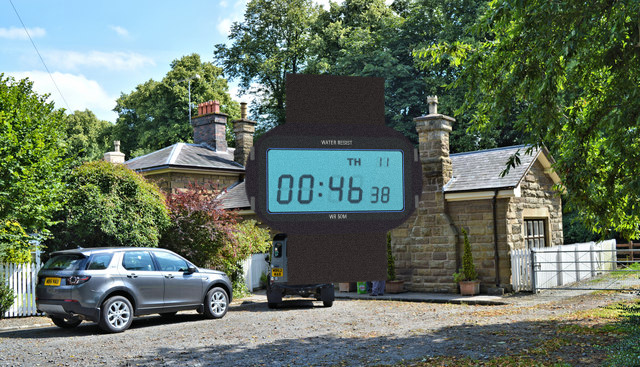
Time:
0:46:38
